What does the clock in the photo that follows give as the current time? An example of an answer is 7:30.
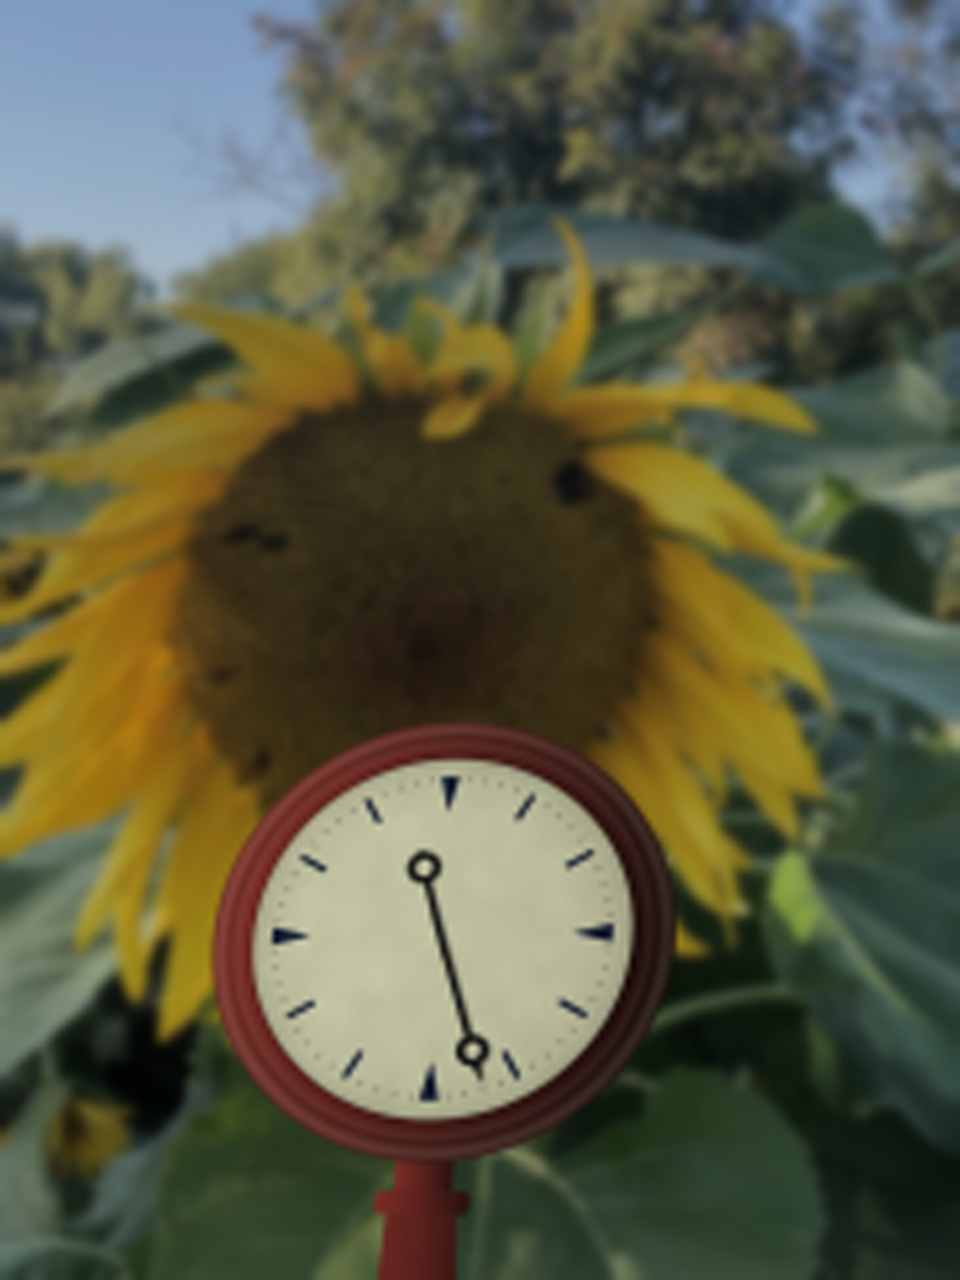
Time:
11:27
